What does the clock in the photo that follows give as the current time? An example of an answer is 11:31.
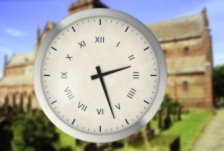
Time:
2:27
